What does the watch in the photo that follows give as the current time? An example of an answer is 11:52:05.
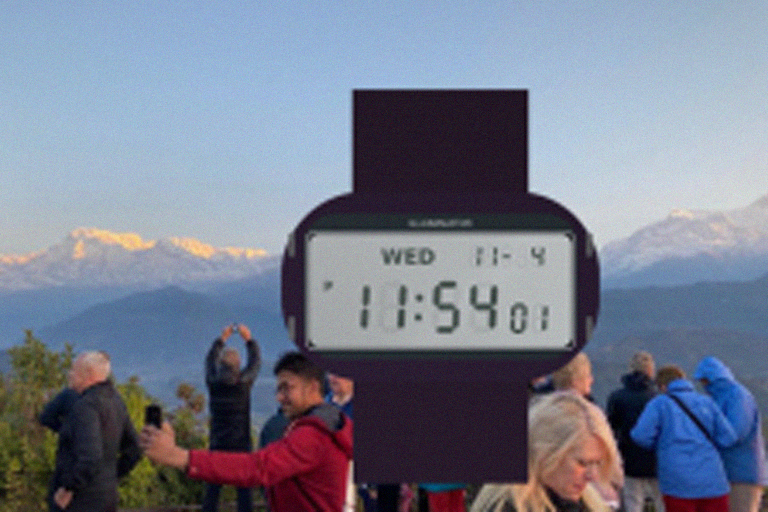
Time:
11:54:01
